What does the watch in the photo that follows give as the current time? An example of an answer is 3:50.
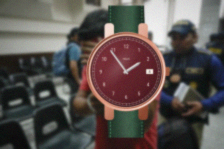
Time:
1:54
